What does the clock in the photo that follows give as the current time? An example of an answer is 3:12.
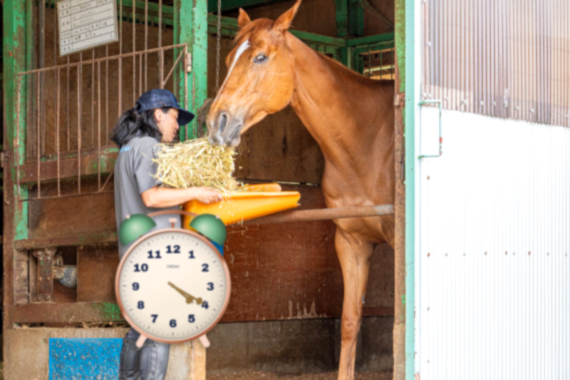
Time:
4:20
